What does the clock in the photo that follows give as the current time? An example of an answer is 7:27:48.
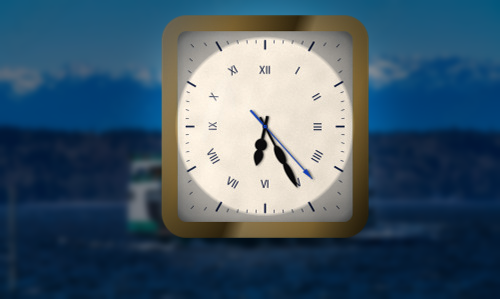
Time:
6:25:23
